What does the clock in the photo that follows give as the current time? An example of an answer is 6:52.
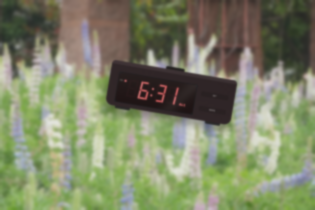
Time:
6:31
